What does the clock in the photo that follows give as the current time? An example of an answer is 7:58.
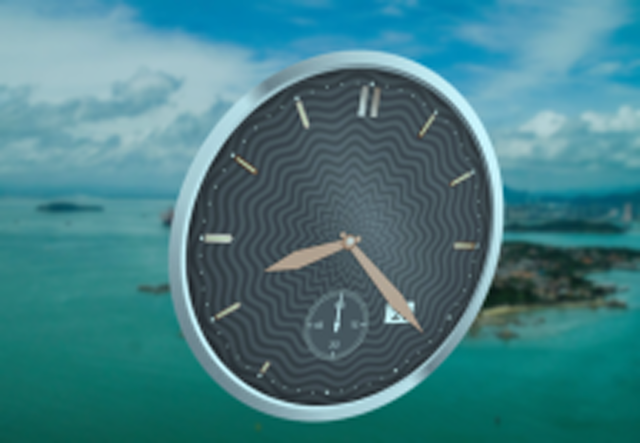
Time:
8:22
